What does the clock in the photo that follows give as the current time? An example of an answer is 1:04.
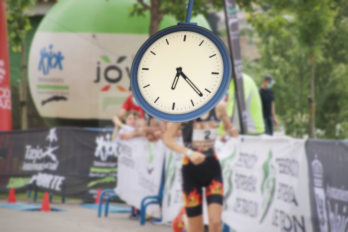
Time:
6:22
